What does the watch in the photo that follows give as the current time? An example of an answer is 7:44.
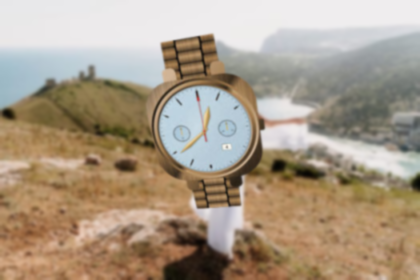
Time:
12:39
